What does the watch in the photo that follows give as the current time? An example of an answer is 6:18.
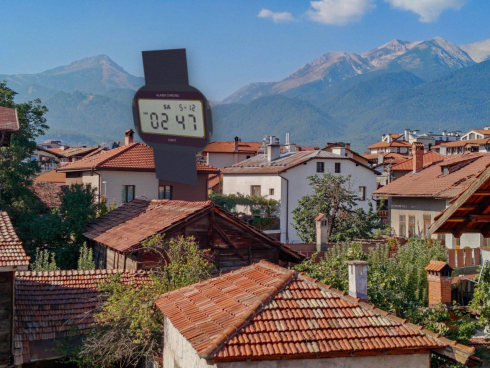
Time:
2:47
